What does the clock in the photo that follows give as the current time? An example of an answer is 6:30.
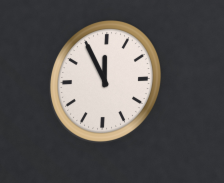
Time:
11:55
